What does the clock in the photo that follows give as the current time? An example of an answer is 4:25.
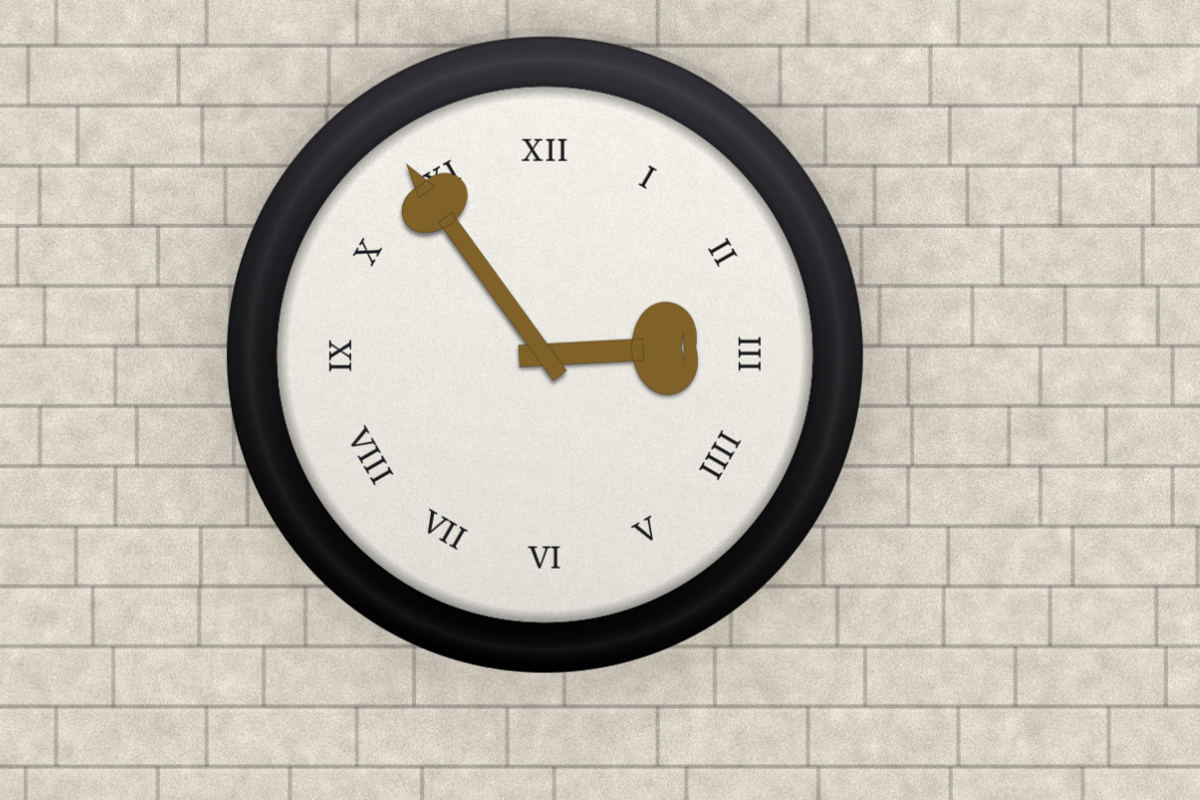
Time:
2:54
